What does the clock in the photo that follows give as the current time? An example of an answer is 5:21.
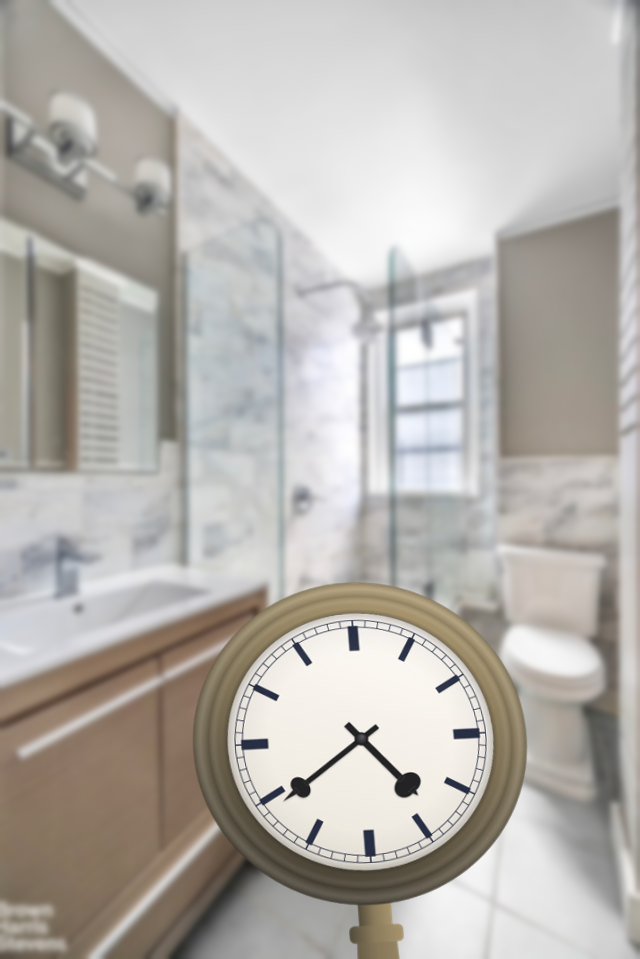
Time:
4:39
